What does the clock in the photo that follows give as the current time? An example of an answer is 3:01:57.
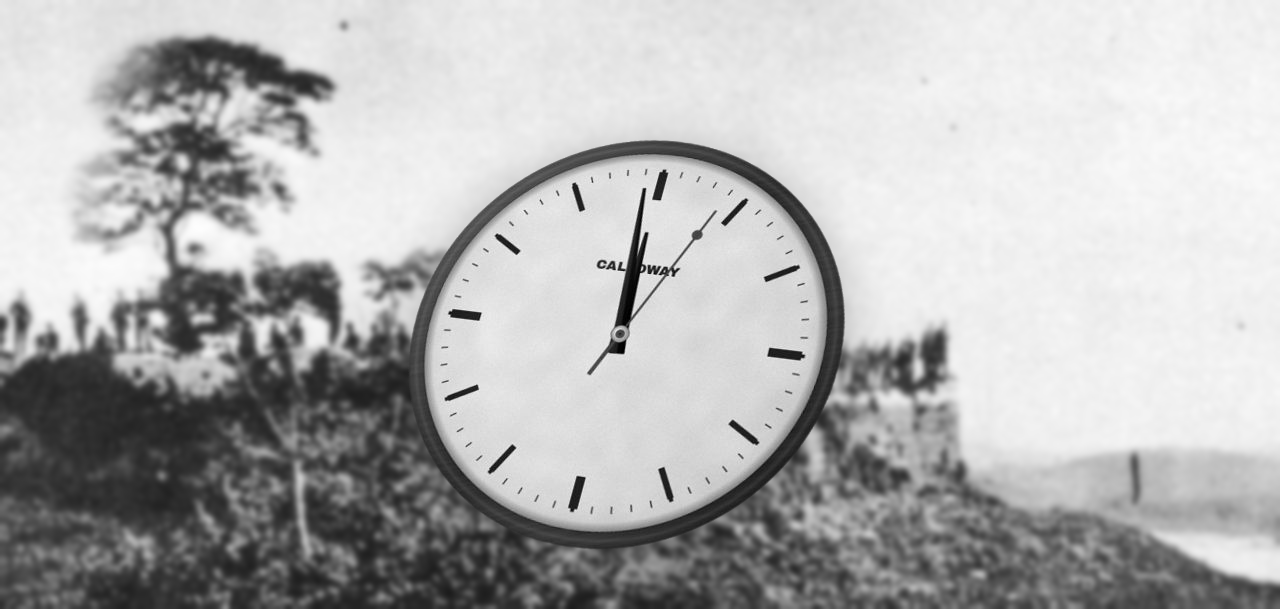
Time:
11:59:04
